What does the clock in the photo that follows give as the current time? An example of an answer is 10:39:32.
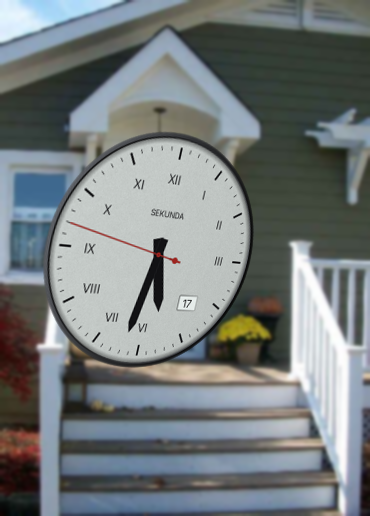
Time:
5:31:47
